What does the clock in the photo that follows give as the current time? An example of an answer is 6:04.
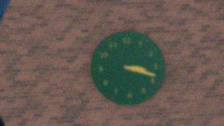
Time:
3:18
